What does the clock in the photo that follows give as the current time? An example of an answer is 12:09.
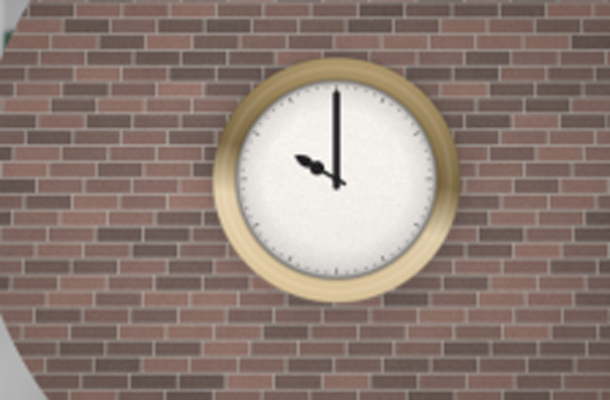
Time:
10:00
